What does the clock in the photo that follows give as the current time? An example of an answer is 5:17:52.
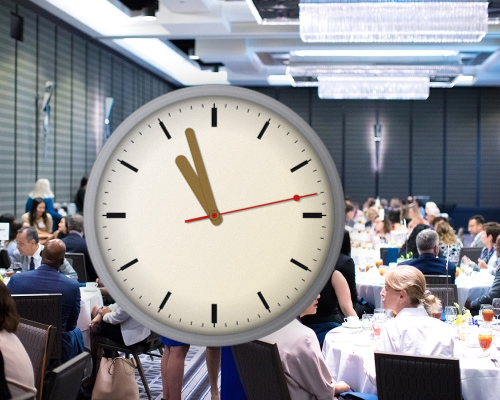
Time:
10:57:13
